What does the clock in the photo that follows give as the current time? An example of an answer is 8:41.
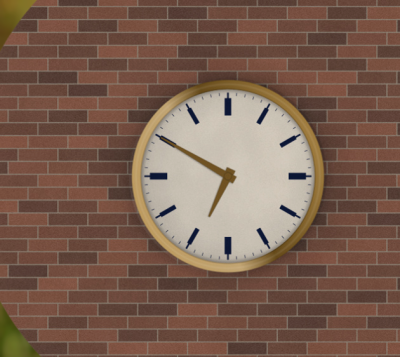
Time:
6:50
